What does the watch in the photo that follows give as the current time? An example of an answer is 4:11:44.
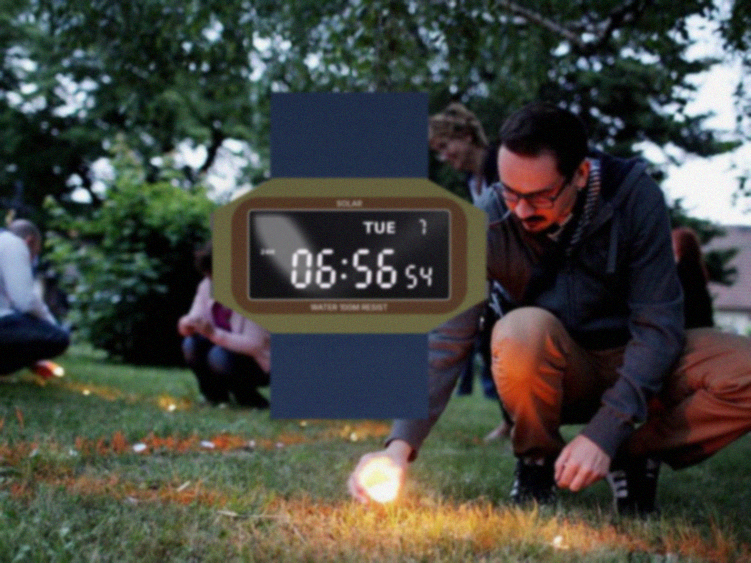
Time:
6:56:54
